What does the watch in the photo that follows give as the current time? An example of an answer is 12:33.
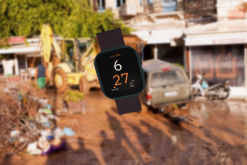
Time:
6:27
